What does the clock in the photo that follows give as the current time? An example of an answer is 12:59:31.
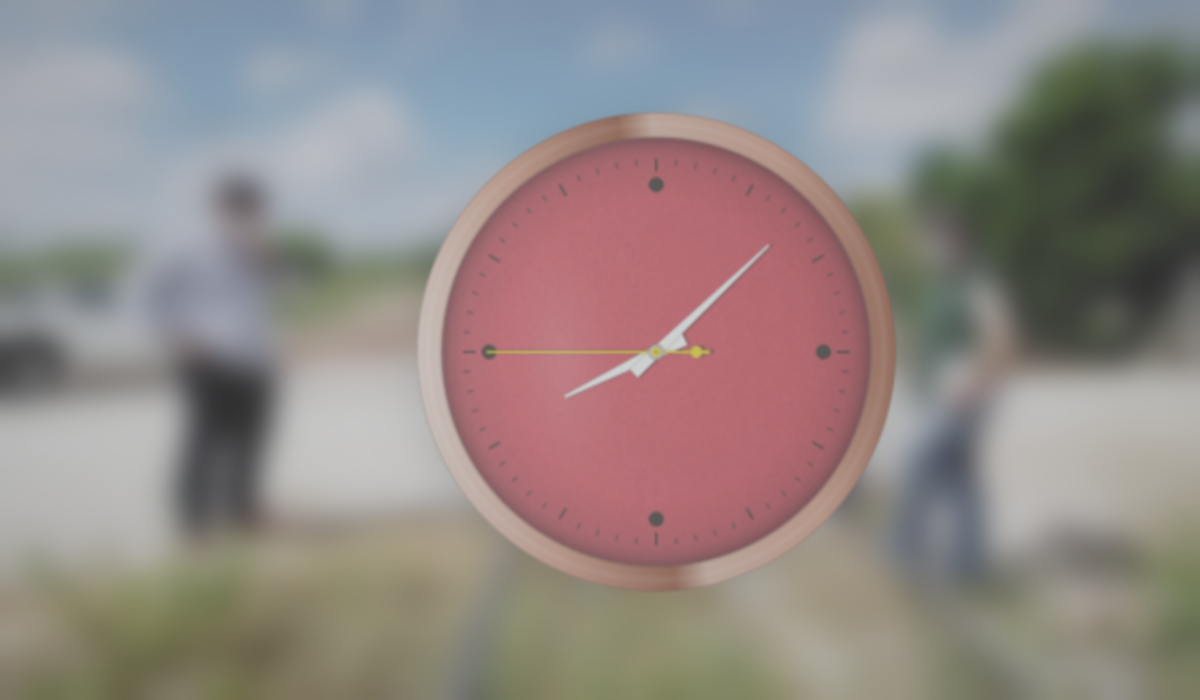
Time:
8:07:45
